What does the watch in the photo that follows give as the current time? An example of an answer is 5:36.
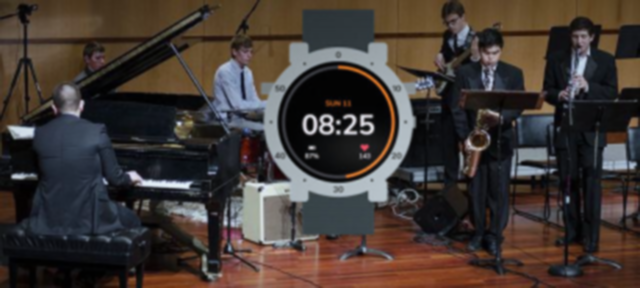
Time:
8:25
